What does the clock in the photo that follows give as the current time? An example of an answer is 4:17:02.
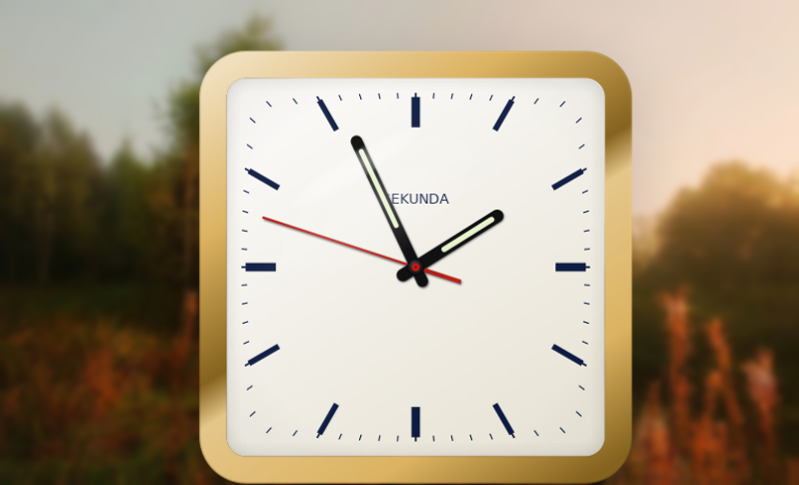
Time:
1:55:48
